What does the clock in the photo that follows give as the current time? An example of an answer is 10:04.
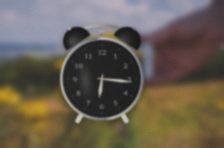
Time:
6:16
